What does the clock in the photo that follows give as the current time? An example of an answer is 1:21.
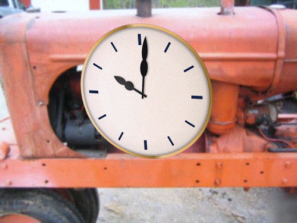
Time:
10:01
